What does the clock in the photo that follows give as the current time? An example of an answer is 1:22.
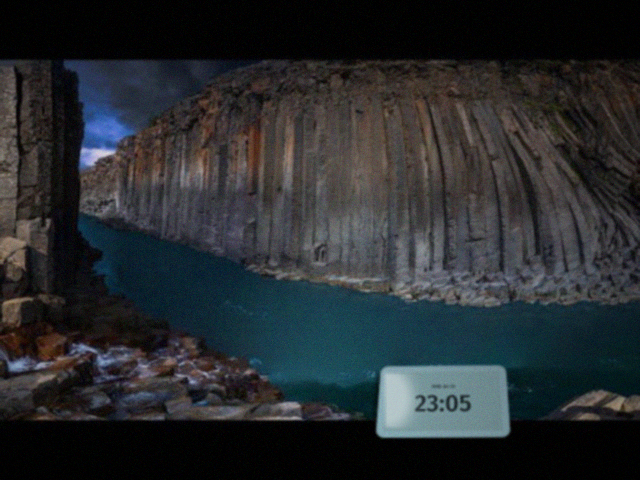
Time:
23:05
